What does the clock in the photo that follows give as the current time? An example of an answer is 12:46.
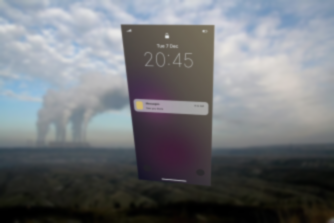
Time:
20:45
